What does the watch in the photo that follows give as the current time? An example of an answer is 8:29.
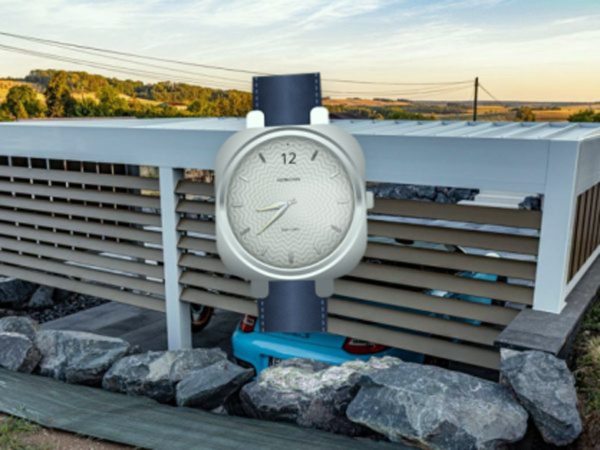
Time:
8:38
